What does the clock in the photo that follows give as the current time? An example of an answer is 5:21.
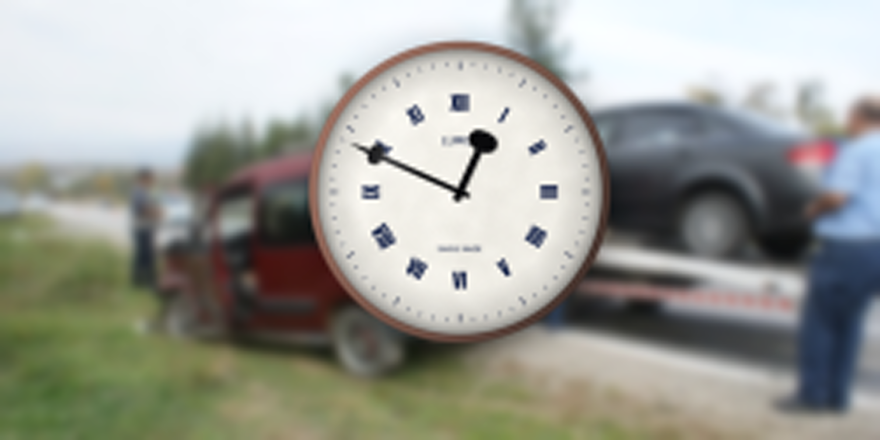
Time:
12:49
